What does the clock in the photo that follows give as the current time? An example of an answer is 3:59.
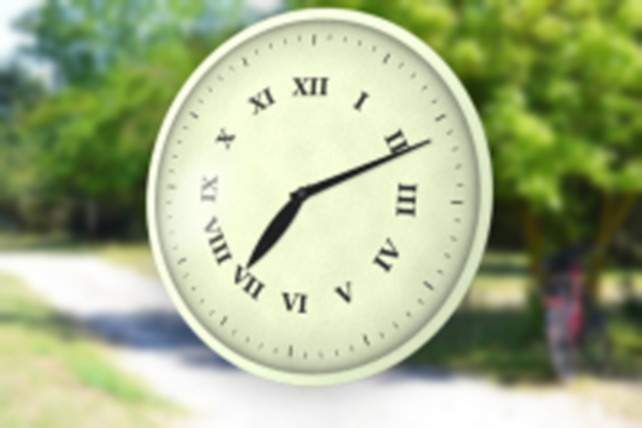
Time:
7:11
